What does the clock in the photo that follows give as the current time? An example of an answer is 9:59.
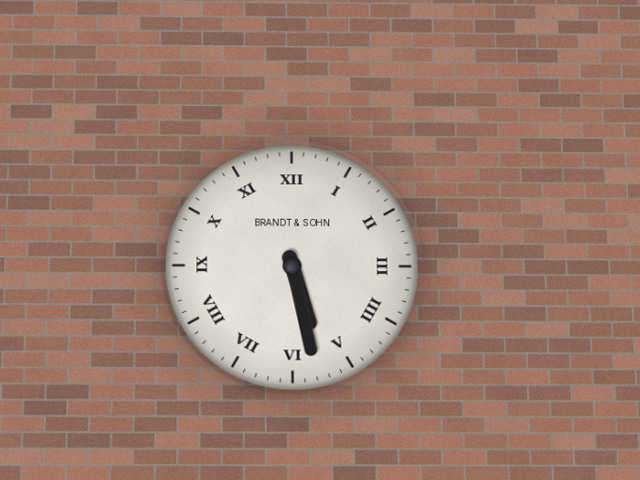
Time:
5:28
